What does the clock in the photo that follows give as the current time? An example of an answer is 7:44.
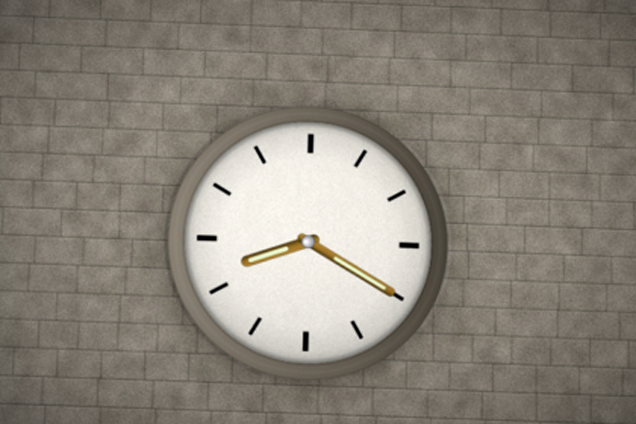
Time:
8:20
